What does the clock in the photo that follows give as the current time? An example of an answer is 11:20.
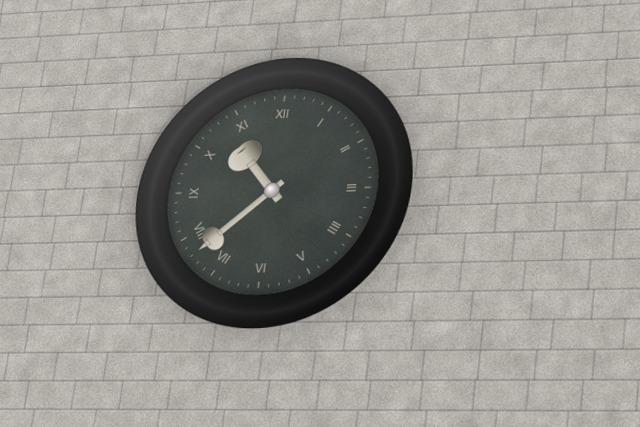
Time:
10:38
